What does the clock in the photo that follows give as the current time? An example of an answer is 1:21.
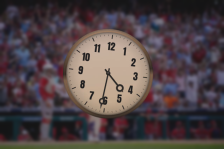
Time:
4:31
